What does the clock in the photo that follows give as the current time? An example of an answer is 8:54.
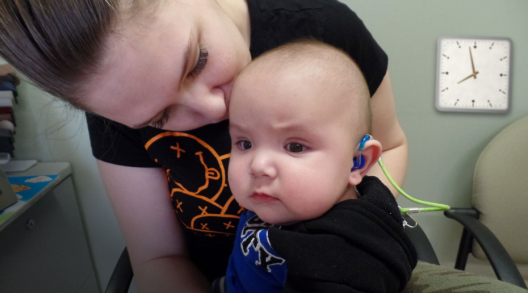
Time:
7:58
